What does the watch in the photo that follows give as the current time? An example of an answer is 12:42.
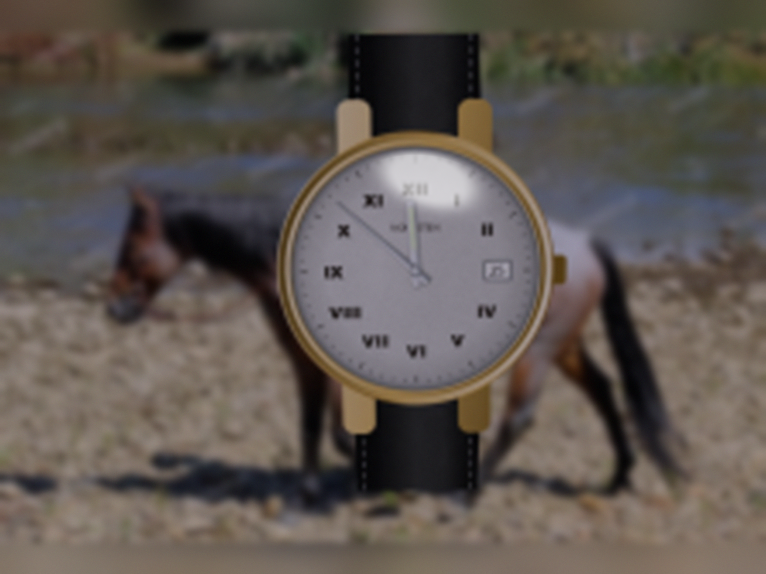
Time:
11:52
